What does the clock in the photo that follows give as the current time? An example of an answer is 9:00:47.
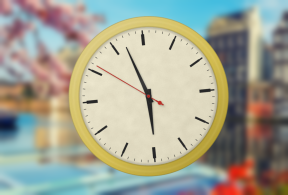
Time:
5:56:51
